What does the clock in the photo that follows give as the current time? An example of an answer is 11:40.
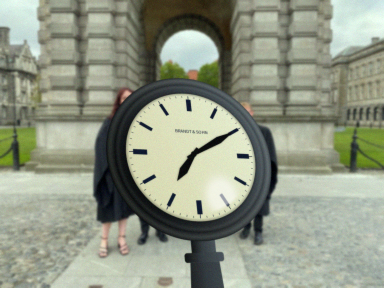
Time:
7:10
